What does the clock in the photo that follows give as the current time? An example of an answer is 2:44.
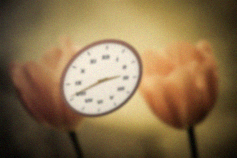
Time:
2:41
